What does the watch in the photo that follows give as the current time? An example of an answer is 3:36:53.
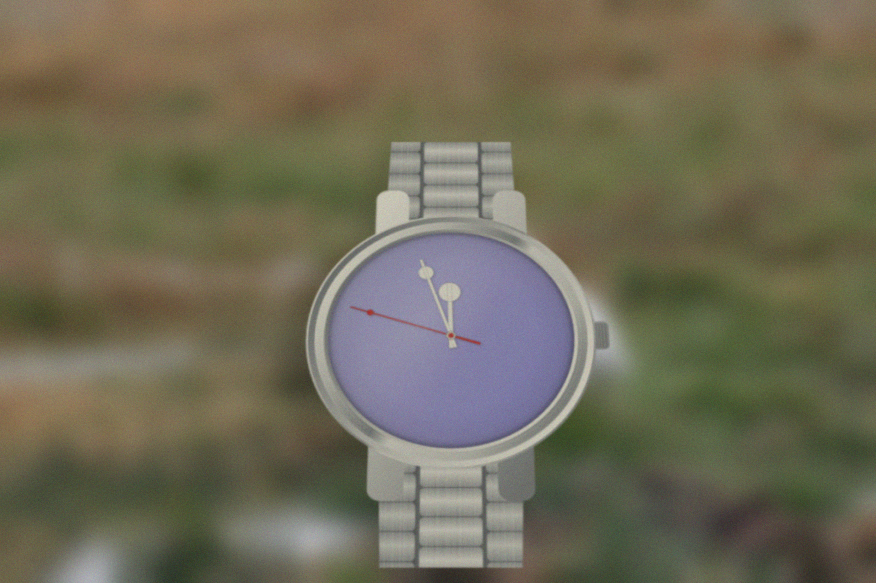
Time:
11:56:48
